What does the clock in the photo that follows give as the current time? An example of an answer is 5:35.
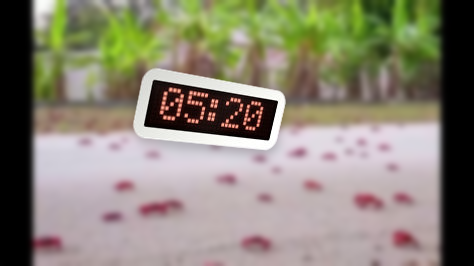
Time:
5:20
